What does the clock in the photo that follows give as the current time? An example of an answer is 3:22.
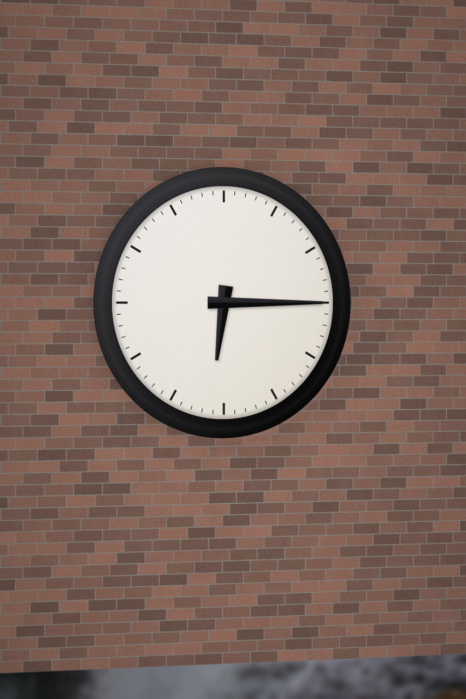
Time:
6:15
